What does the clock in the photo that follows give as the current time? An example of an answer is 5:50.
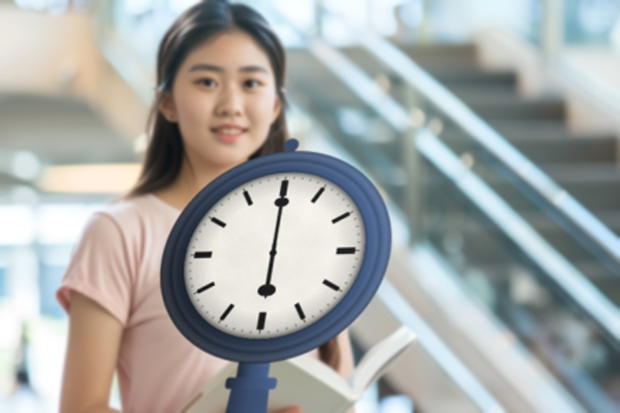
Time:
6:00
